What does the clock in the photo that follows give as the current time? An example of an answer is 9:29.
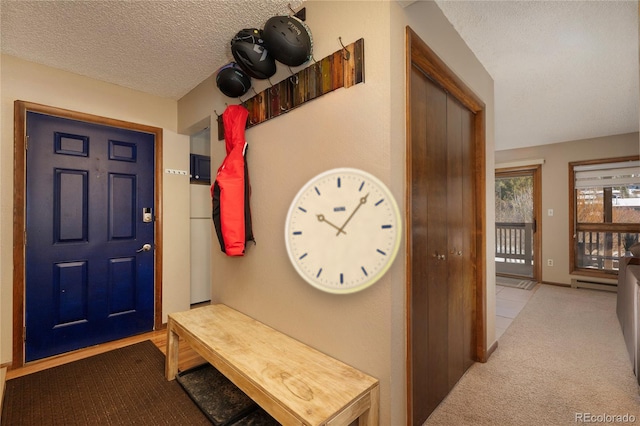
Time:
10:07
